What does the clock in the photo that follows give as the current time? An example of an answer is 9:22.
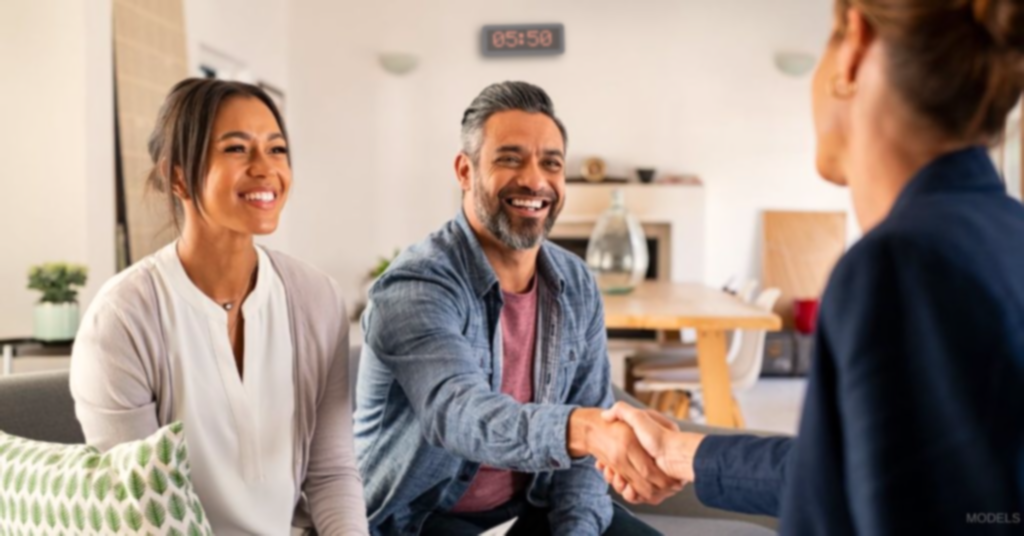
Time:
5:50
